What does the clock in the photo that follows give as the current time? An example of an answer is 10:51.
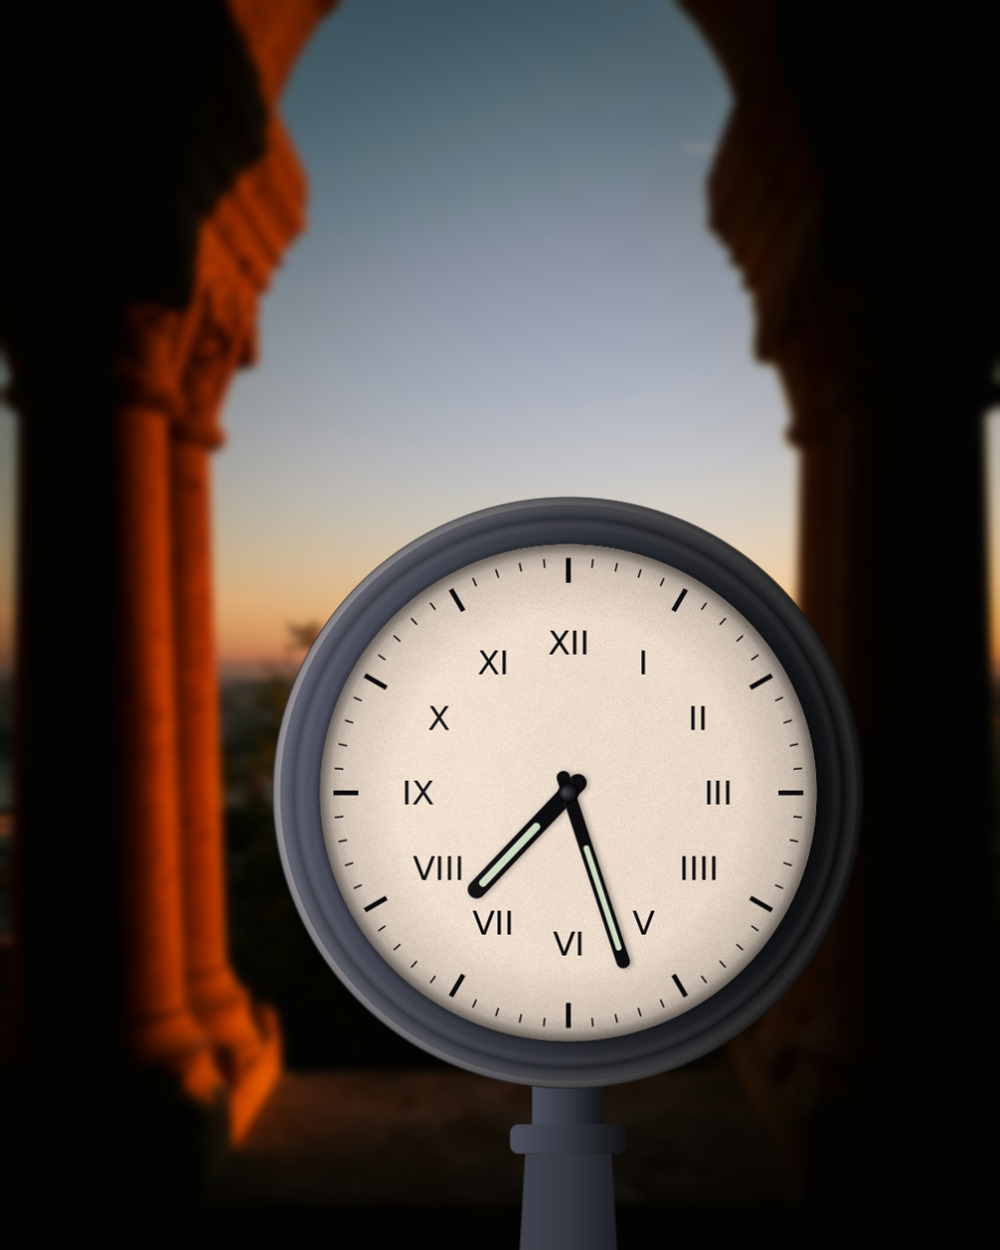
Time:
7:27
